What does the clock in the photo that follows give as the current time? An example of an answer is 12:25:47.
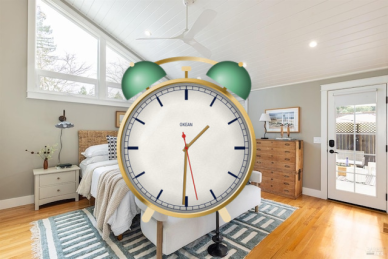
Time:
1:30:28
